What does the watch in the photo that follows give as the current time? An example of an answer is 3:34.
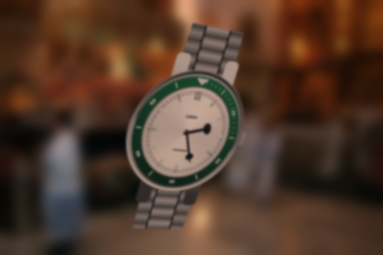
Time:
2:26
